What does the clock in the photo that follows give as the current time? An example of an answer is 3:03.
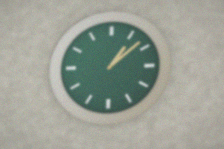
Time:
1:08
